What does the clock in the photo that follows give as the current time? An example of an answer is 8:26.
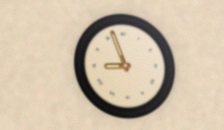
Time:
8:57
